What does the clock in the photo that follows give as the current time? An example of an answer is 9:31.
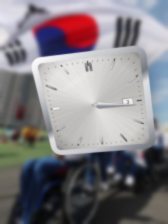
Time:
3:16
